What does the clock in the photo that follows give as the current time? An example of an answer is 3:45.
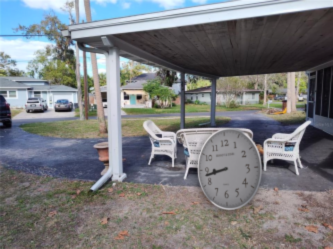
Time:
8:43
